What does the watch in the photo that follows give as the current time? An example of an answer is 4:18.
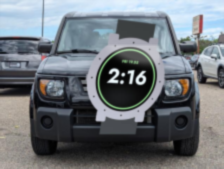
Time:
2:16
